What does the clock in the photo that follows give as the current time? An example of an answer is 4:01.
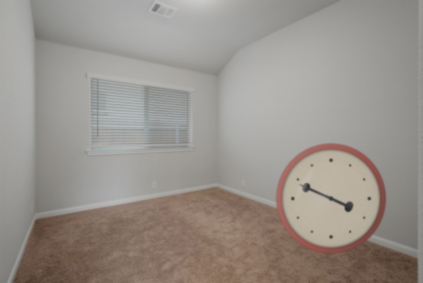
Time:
3:49
